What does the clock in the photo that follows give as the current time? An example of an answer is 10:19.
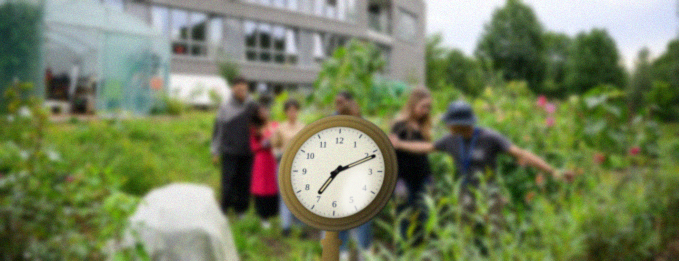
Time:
7:11
